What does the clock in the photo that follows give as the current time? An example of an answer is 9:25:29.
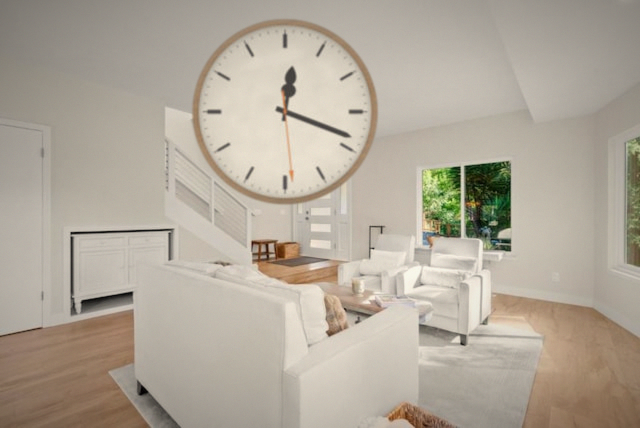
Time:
12:18:29
